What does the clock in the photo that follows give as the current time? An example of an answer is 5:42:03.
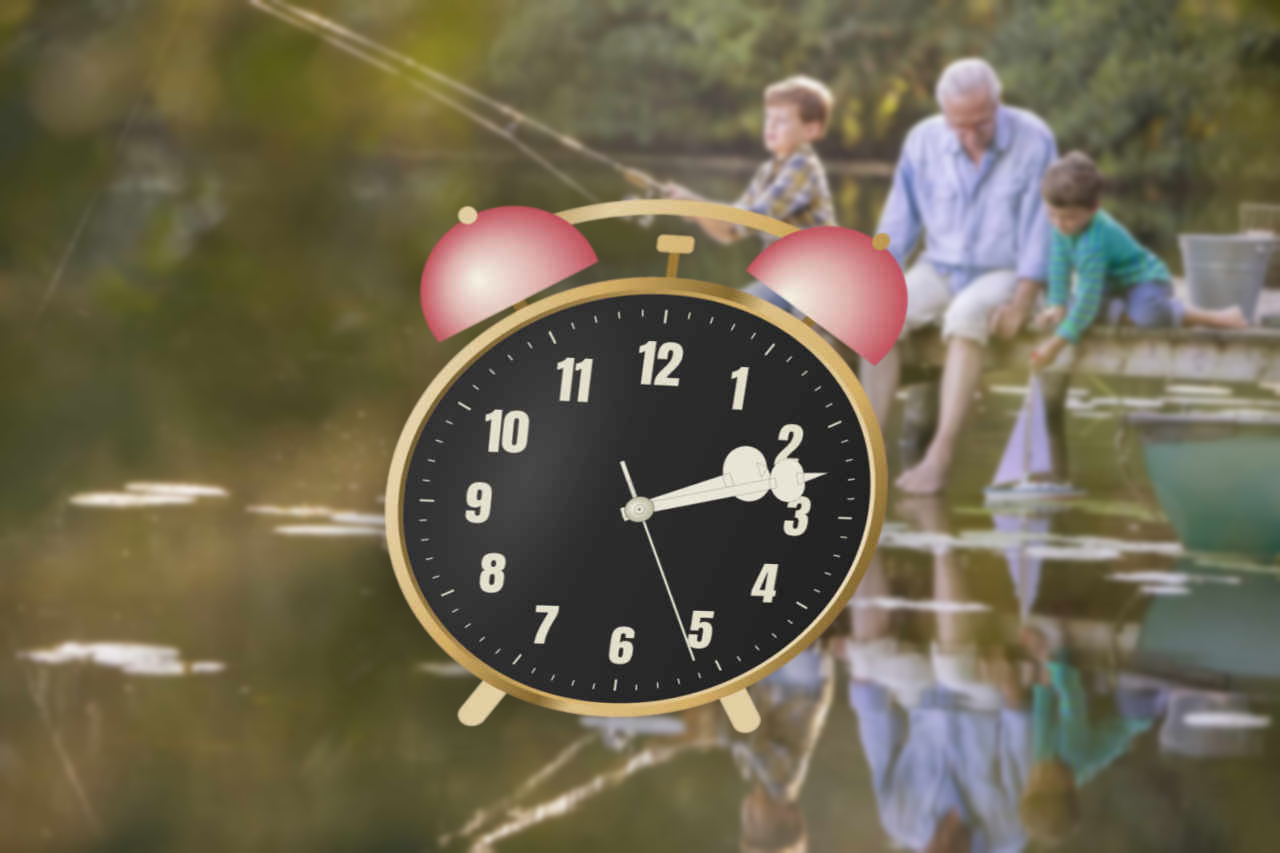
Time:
2:12:26
